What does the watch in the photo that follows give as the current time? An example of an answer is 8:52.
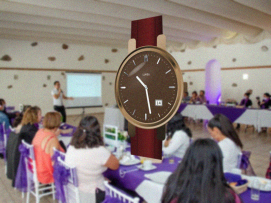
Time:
10:28
